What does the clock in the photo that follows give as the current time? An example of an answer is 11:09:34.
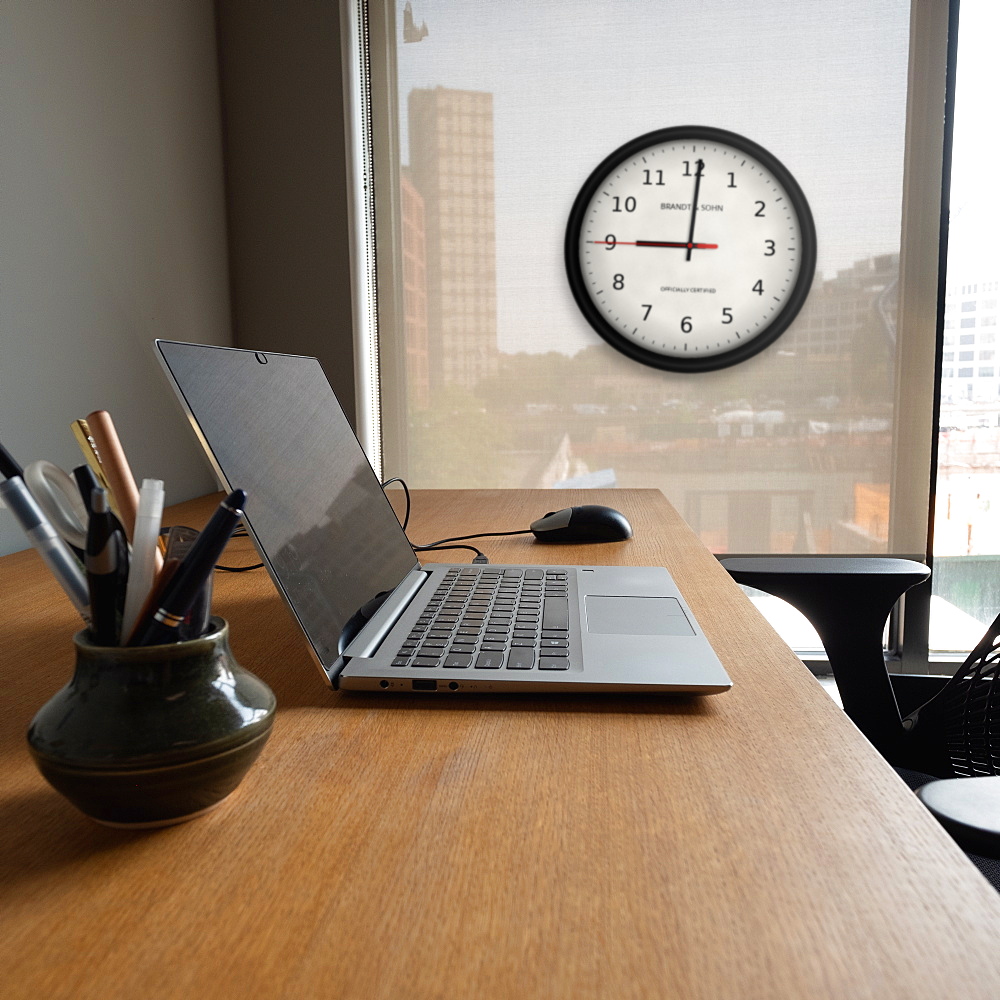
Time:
9:00:45
